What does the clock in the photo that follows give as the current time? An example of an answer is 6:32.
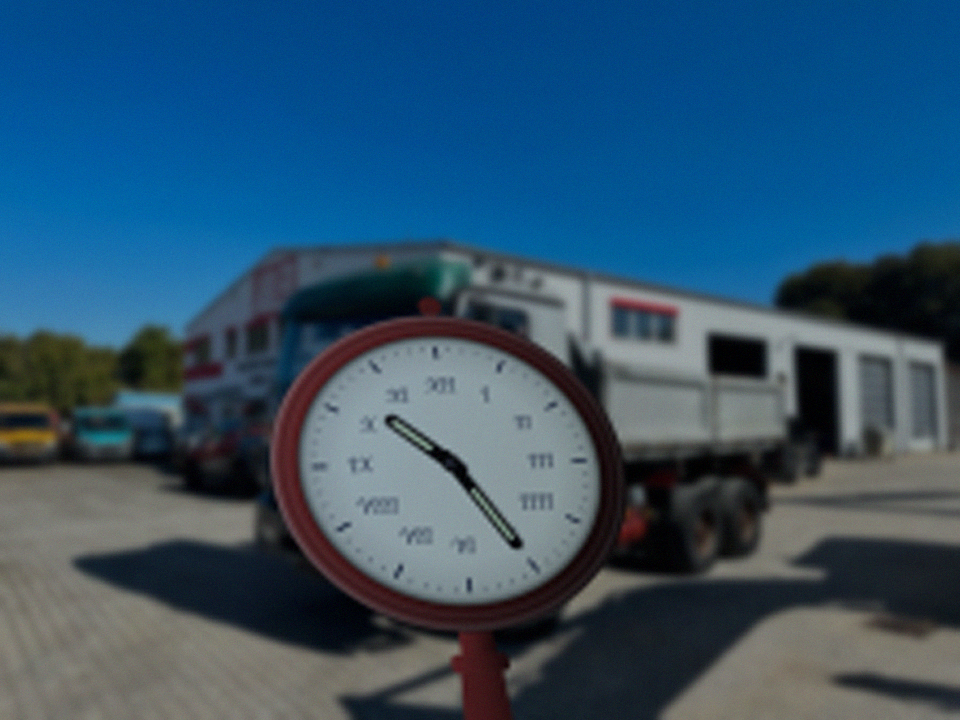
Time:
10:25
